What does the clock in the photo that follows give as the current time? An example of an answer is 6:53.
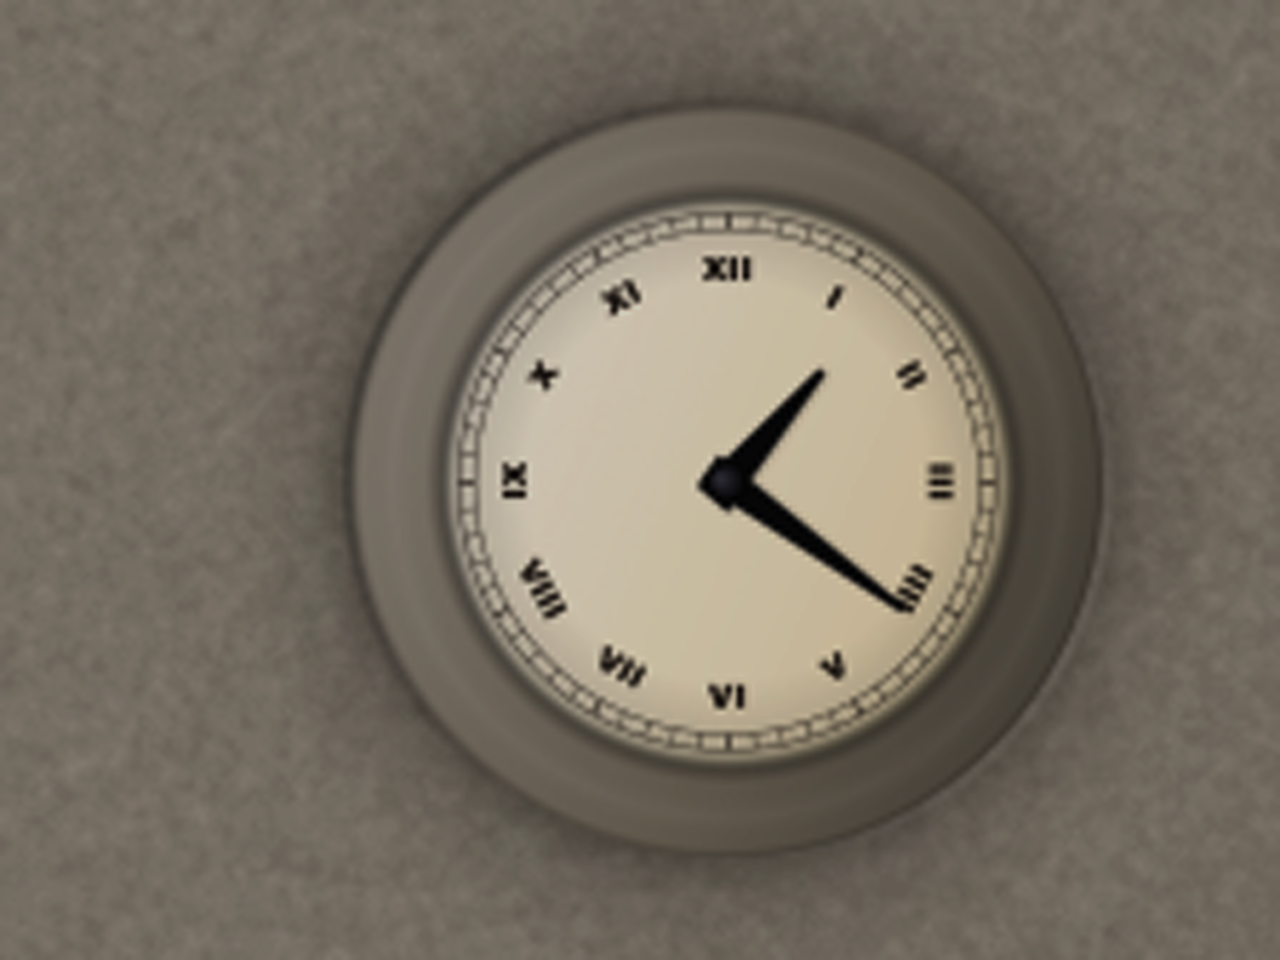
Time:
1:21
